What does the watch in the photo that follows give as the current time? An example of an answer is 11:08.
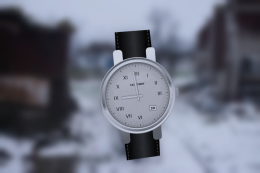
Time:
8:59
